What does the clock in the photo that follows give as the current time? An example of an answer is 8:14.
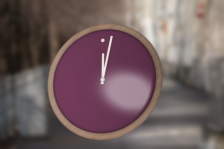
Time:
12:02
